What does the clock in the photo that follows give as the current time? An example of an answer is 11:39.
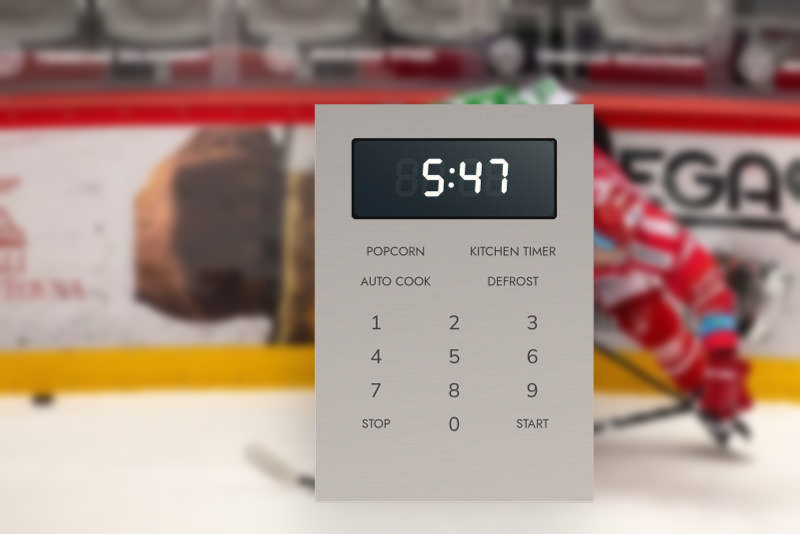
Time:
5:47
